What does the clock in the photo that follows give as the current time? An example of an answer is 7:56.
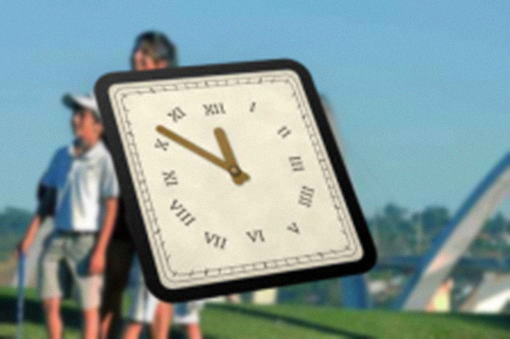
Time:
11:52
